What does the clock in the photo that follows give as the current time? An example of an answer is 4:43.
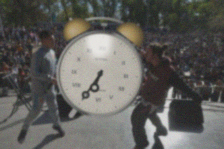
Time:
6:35
